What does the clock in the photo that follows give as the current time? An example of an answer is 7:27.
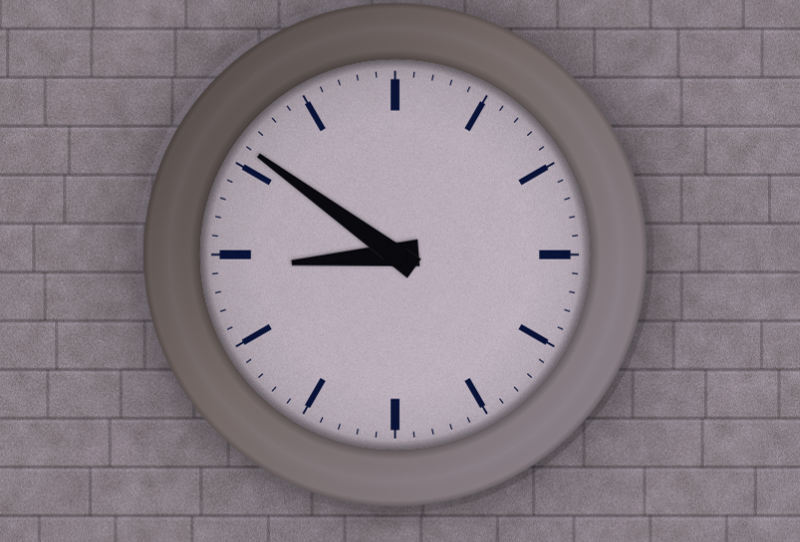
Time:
8:51
